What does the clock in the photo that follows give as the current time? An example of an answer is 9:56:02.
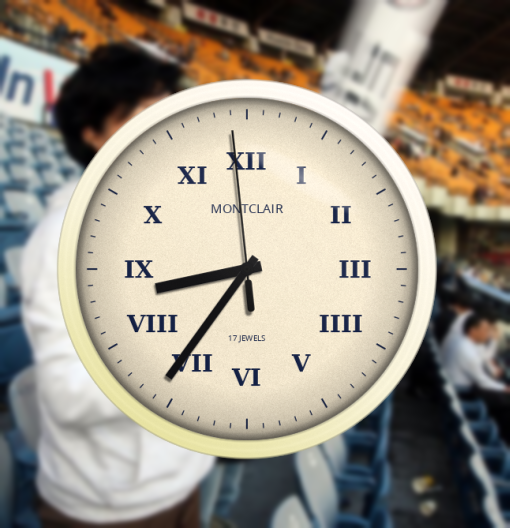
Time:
8:35:59
